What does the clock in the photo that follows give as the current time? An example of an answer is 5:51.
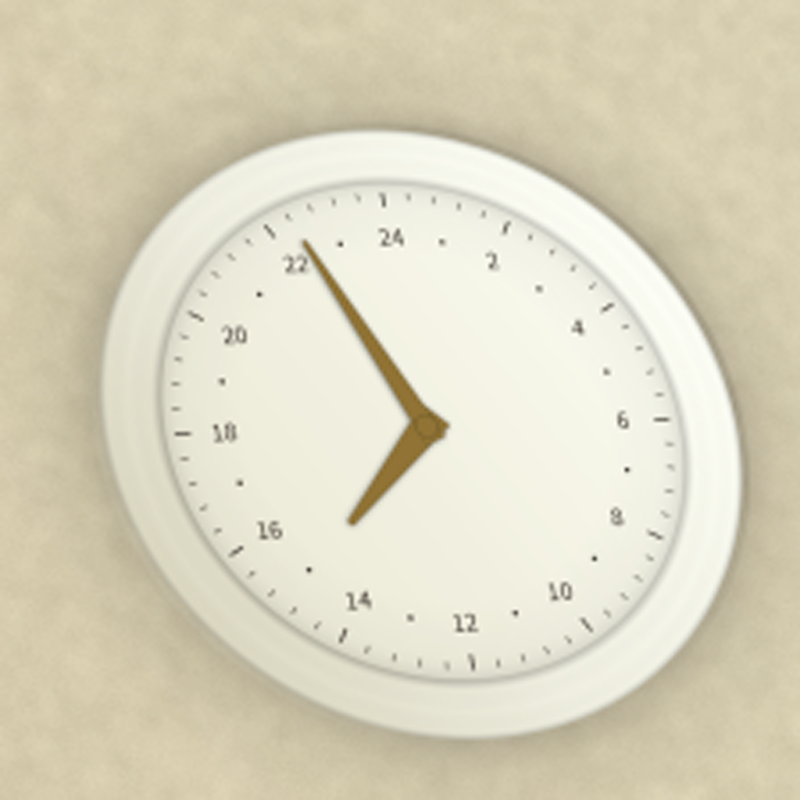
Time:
14:56
